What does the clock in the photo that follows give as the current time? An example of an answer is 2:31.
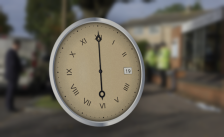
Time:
6:00
